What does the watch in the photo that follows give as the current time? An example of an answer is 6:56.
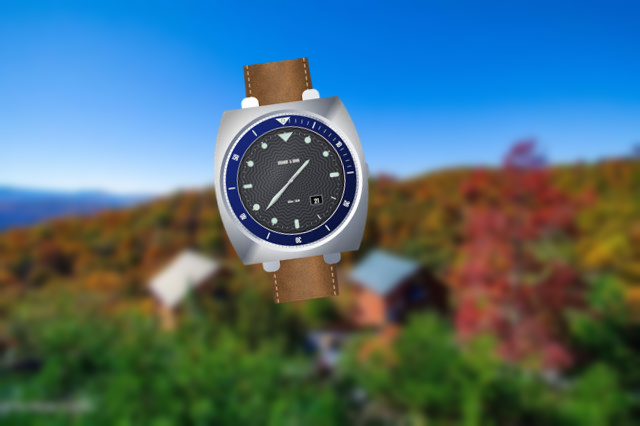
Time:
1:38
